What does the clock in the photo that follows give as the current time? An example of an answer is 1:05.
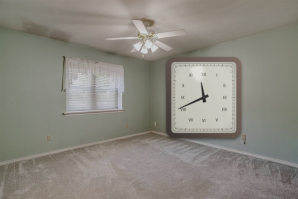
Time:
11:41
